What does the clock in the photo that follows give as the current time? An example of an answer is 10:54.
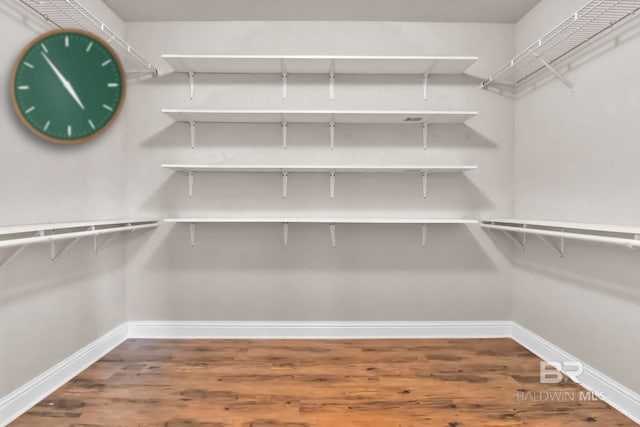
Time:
4:54
